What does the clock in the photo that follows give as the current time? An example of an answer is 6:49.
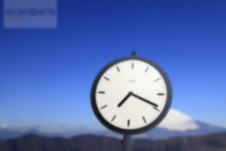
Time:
7:19
